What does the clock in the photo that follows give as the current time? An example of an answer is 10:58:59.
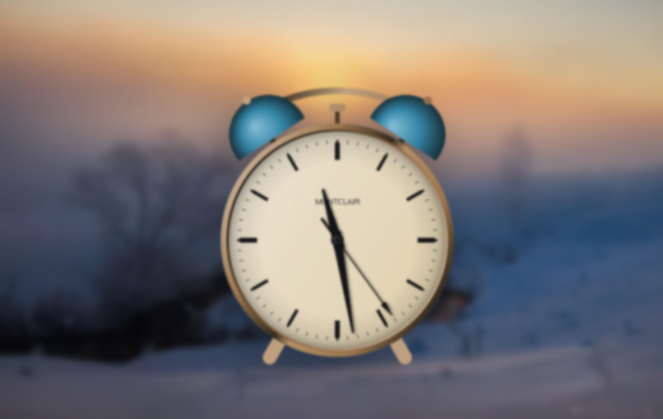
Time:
11:28:24
